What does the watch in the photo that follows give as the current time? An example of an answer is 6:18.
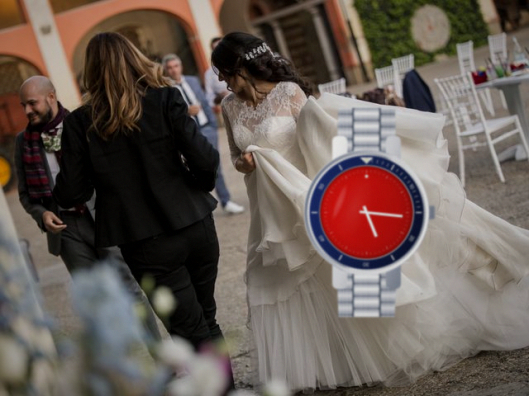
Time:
5:16
